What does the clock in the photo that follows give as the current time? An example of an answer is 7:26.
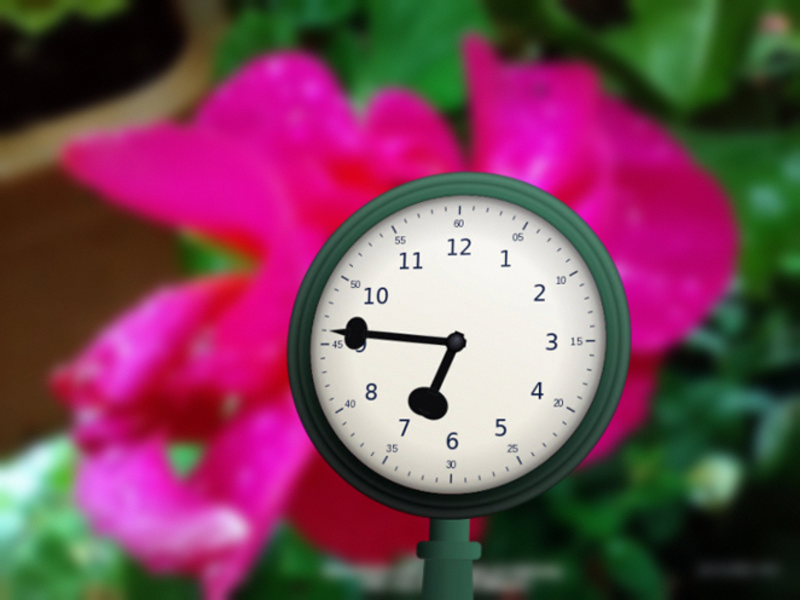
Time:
6:46
